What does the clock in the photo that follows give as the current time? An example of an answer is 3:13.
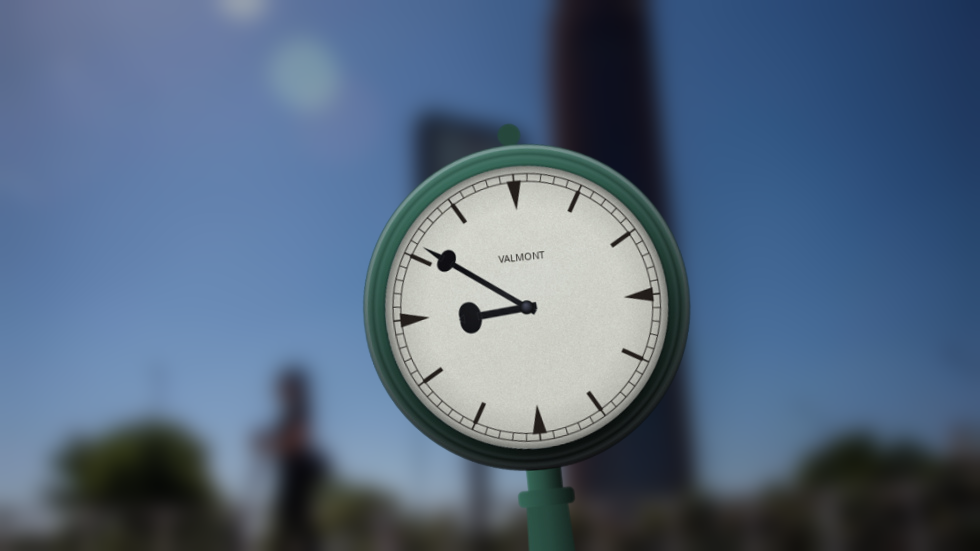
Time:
8:51
